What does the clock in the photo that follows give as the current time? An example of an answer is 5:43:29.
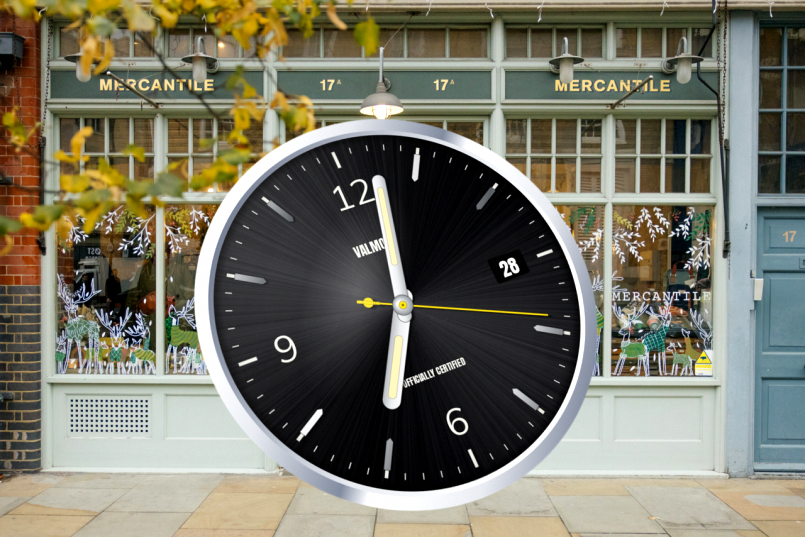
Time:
7:02:19
